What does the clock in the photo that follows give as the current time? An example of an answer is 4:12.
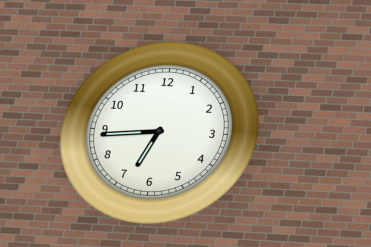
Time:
6:44
